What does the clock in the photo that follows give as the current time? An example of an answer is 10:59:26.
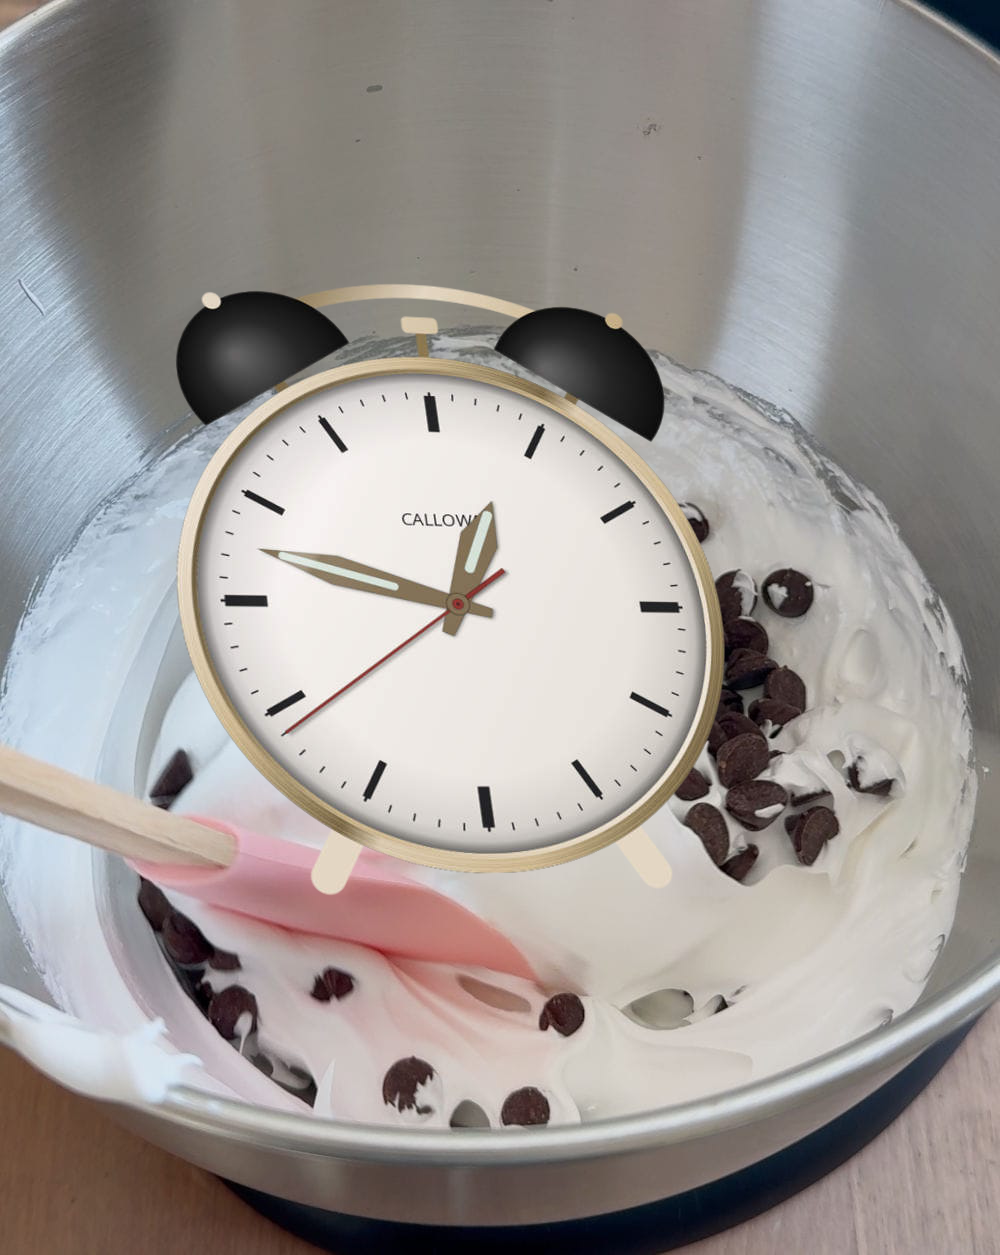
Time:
12:47:39
